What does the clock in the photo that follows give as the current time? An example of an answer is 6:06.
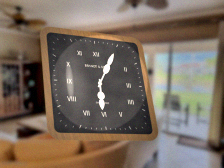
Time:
6:05
